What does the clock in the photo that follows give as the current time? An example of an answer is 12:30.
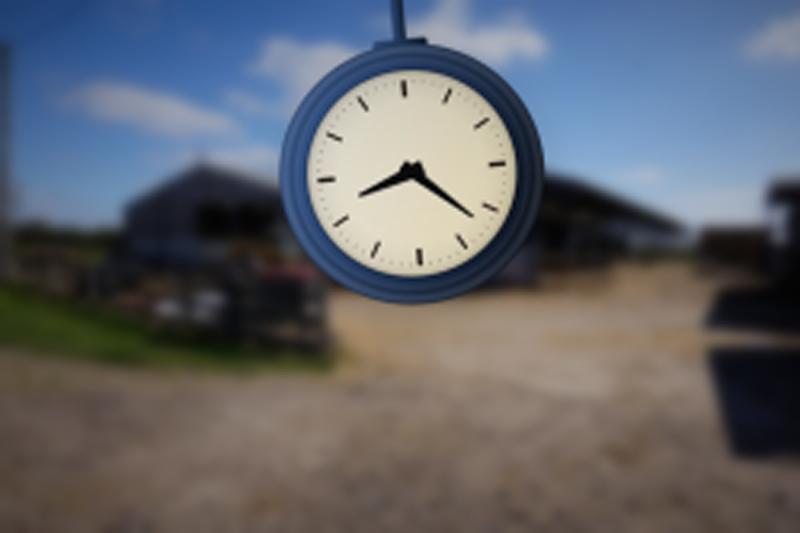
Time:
8:22
